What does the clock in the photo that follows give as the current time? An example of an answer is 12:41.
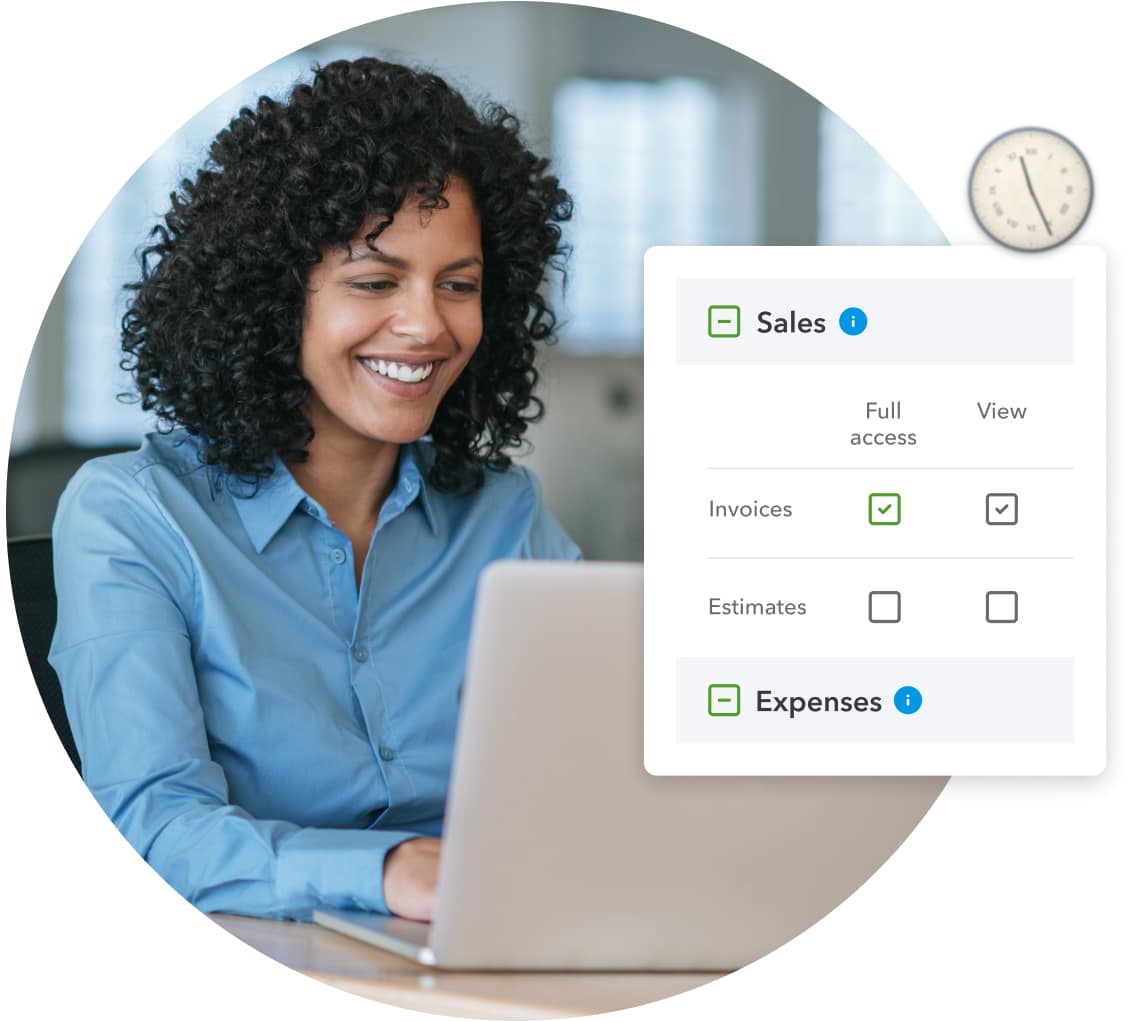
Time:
11:26
